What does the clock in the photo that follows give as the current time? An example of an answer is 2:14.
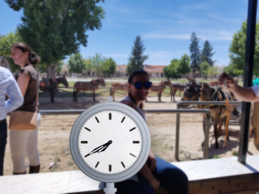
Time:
7:40
